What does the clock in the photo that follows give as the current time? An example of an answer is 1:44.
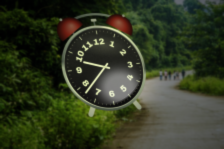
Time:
9:38
